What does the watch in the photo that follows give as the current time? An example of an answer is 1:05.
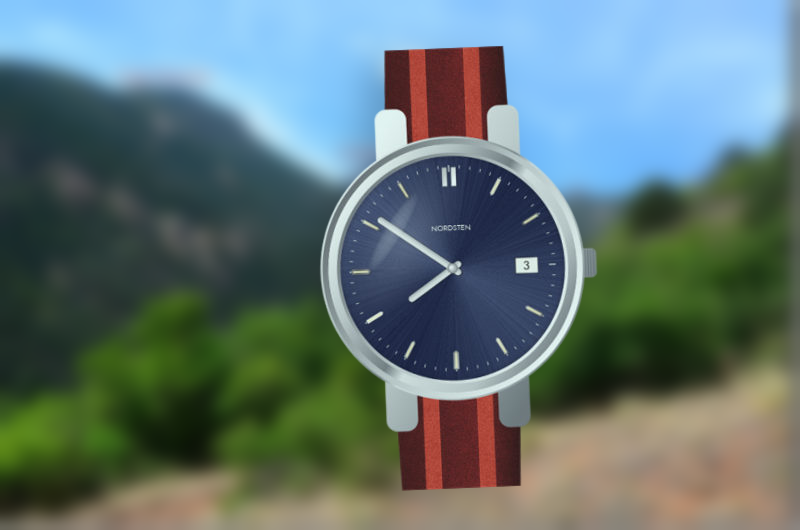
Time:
7:51
